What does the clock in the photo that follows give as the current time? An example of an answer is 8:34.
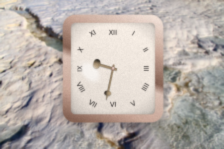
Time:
9:32
